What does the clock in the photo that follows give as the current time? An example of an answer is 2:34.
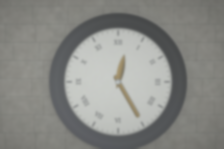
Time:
12:25
